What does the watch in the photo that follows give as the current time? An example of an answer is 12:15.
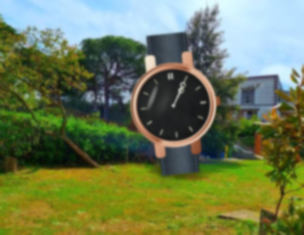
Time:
1:05
